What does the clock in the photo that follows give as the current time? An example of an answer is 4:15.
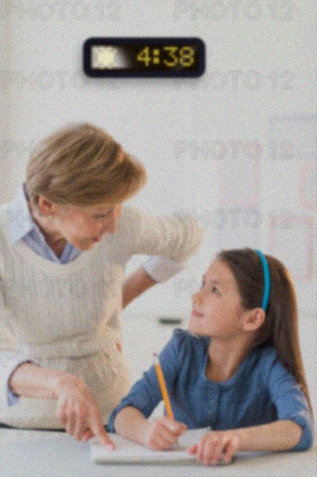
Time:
4:38
